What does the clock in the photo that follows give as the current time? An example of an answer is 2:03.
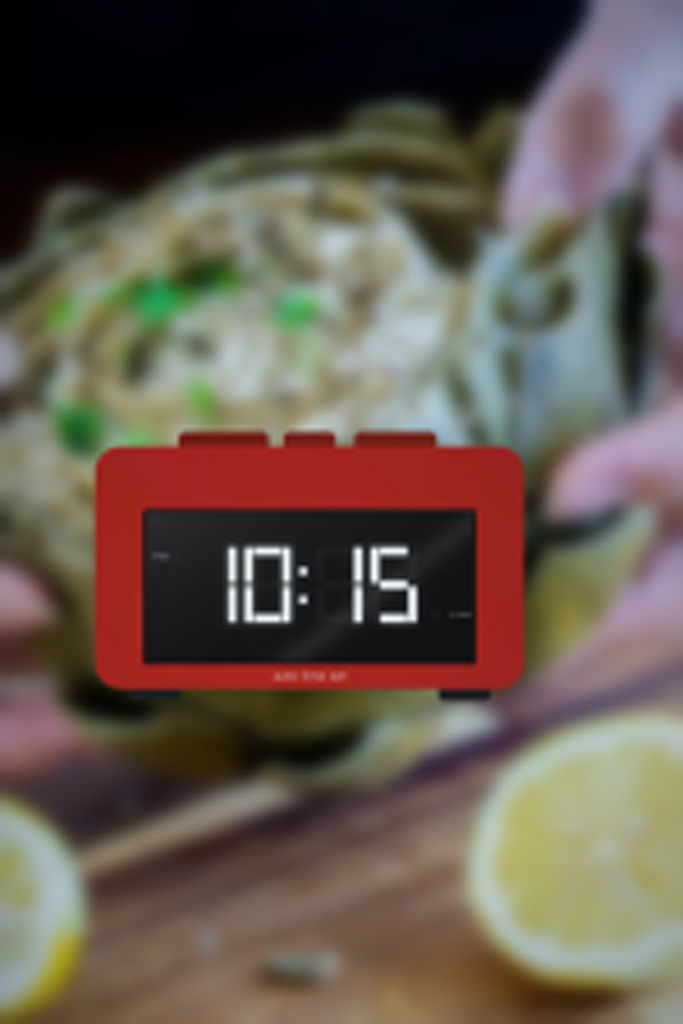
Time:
10:15
